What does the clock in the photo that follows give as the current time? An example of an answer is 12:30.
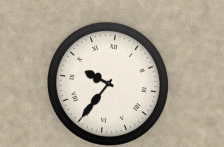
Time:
9:35
